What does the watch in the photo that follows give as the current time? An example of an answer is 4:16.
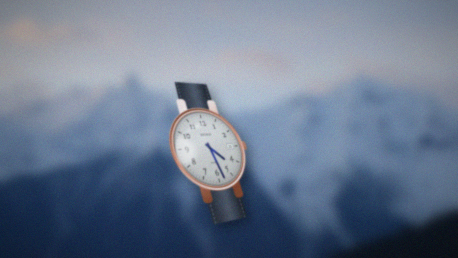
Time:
4:28
